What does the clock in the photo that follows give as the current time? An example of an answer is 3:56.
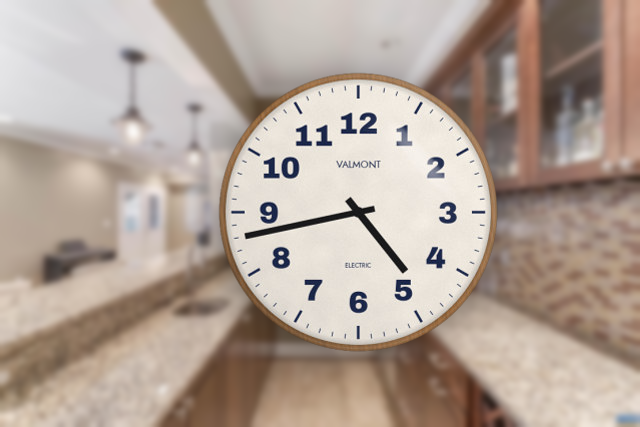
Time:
4:43
